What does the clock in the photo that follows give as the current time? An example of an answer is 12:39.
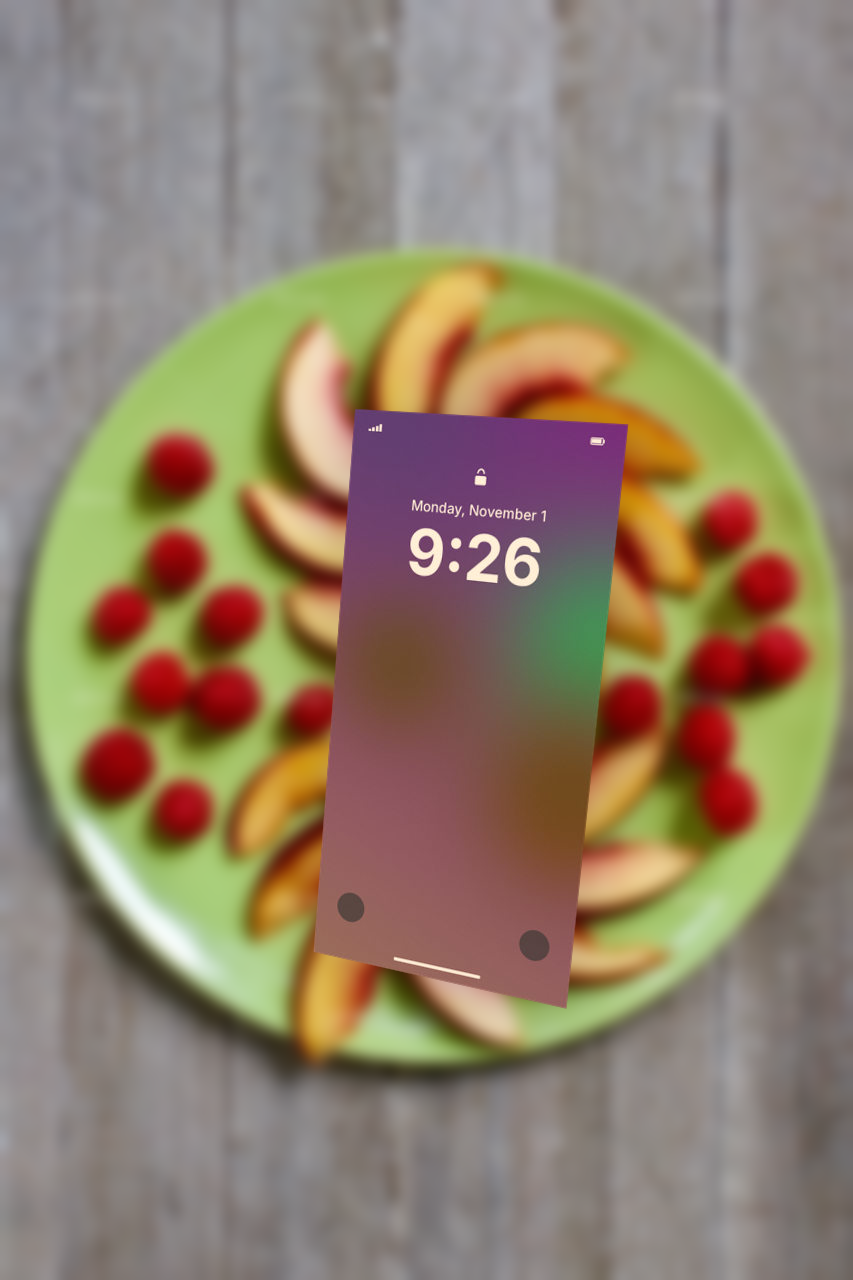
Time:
9:26
